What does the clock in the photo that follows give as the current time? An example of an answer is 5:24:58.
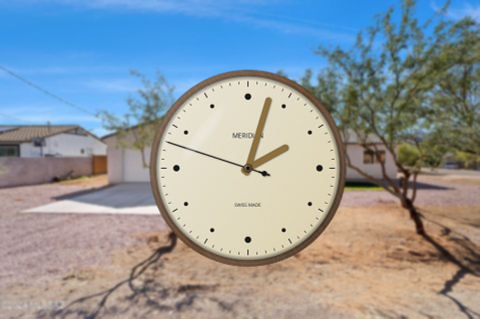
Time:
2:02:48
